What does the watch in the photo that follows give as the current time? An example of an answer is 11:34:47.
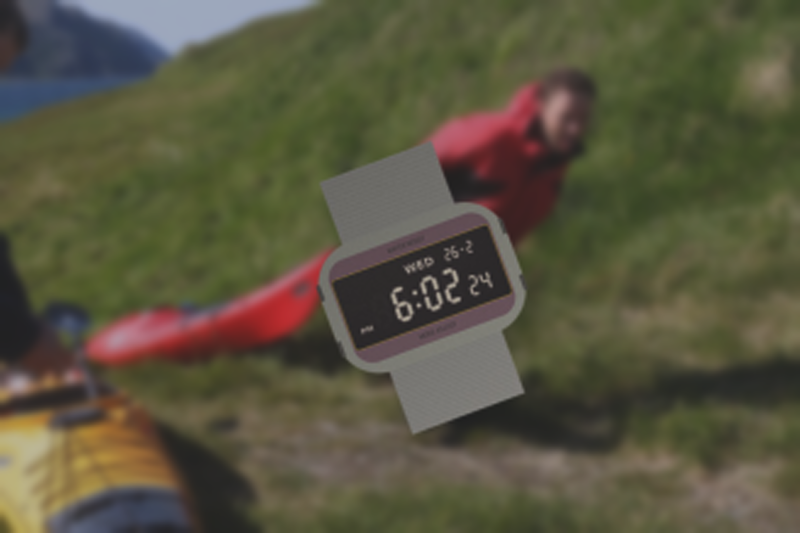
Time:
6:02:24
